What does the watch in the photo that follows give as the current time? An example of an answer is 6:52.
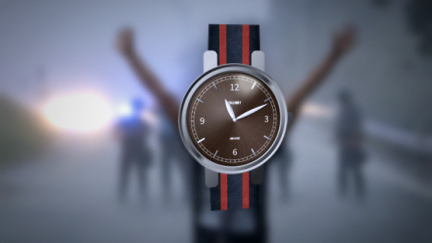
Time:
11:11
